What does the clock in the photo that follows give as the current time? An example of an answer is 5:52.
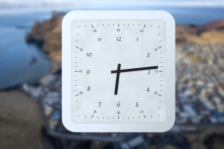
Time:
6:14
